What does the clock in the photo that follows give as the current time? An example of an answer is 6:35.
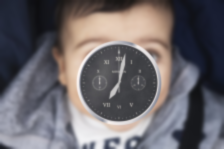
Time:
7:02
